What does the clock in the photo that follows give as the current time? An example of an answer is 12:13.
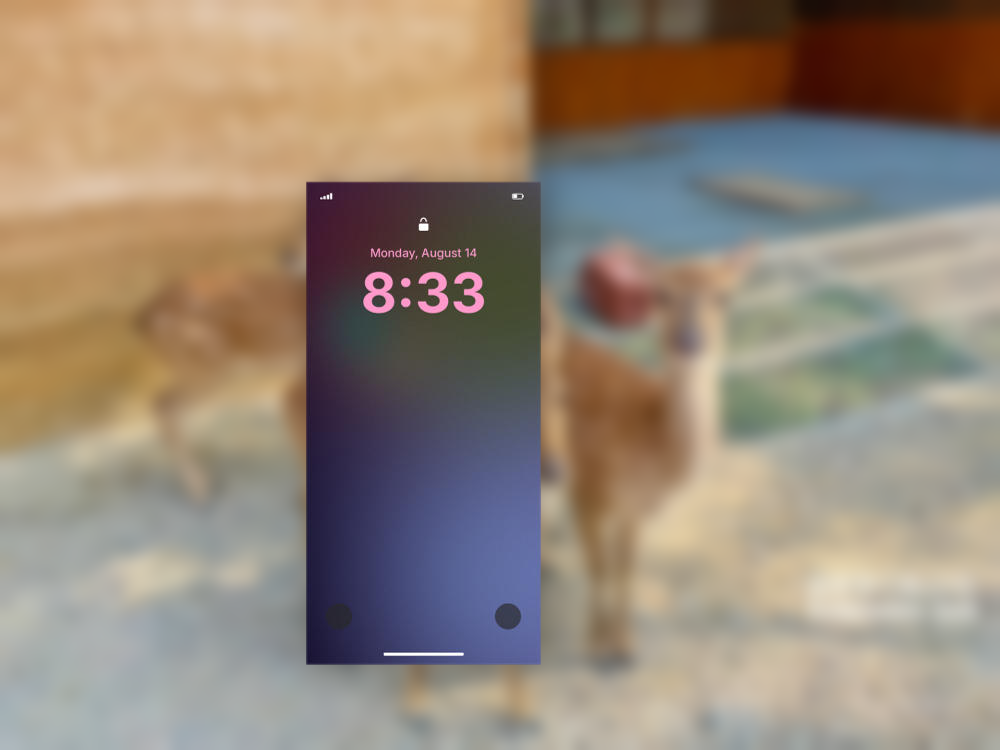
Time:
8:33
